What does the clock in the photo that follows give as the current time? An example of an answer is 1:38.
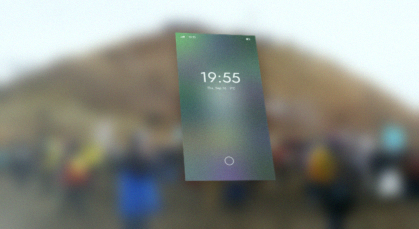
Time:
19:55
